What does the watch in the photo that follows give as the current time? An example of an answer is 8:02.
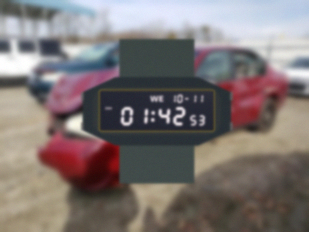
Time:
1:42
